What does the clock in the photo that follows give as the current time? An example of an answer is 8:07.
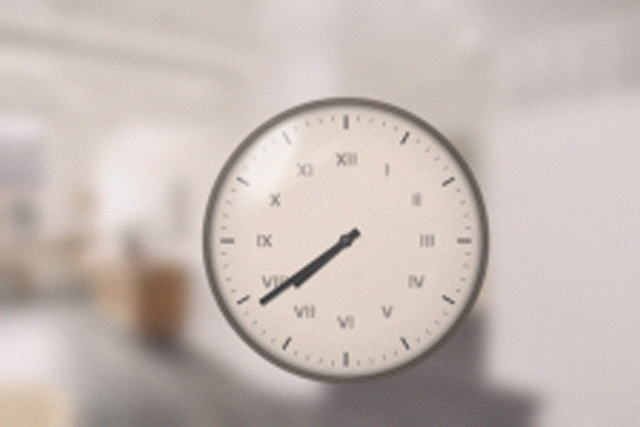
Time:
7:39
